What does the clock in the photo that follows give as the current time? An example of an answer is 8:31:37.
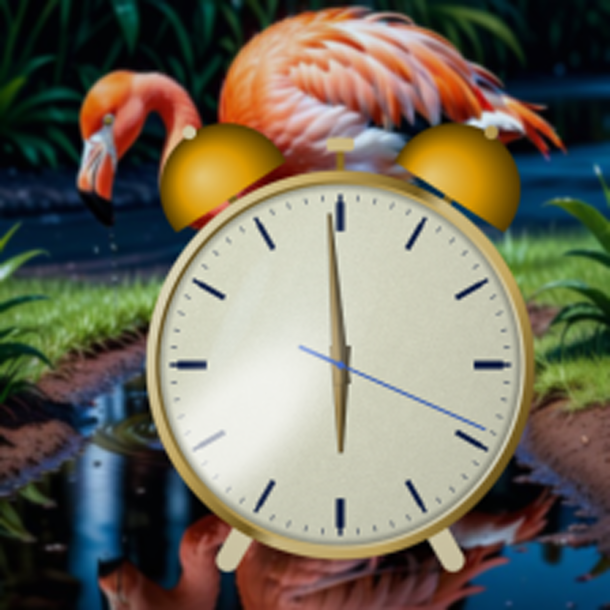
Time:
5:59:19
